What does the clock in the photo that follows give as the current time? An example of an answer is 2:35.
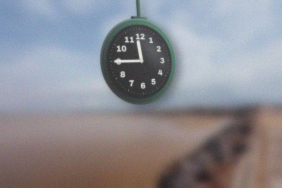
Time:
11:45
